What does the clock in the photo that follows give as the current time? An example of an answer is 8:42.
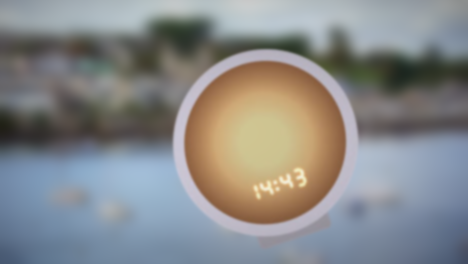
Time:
14:43
